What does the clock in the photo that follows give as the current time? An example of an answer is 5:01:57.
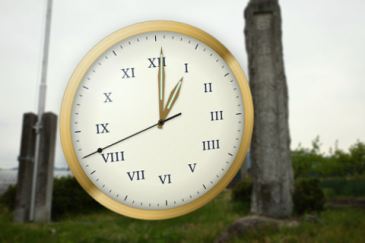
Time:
1:00:42
